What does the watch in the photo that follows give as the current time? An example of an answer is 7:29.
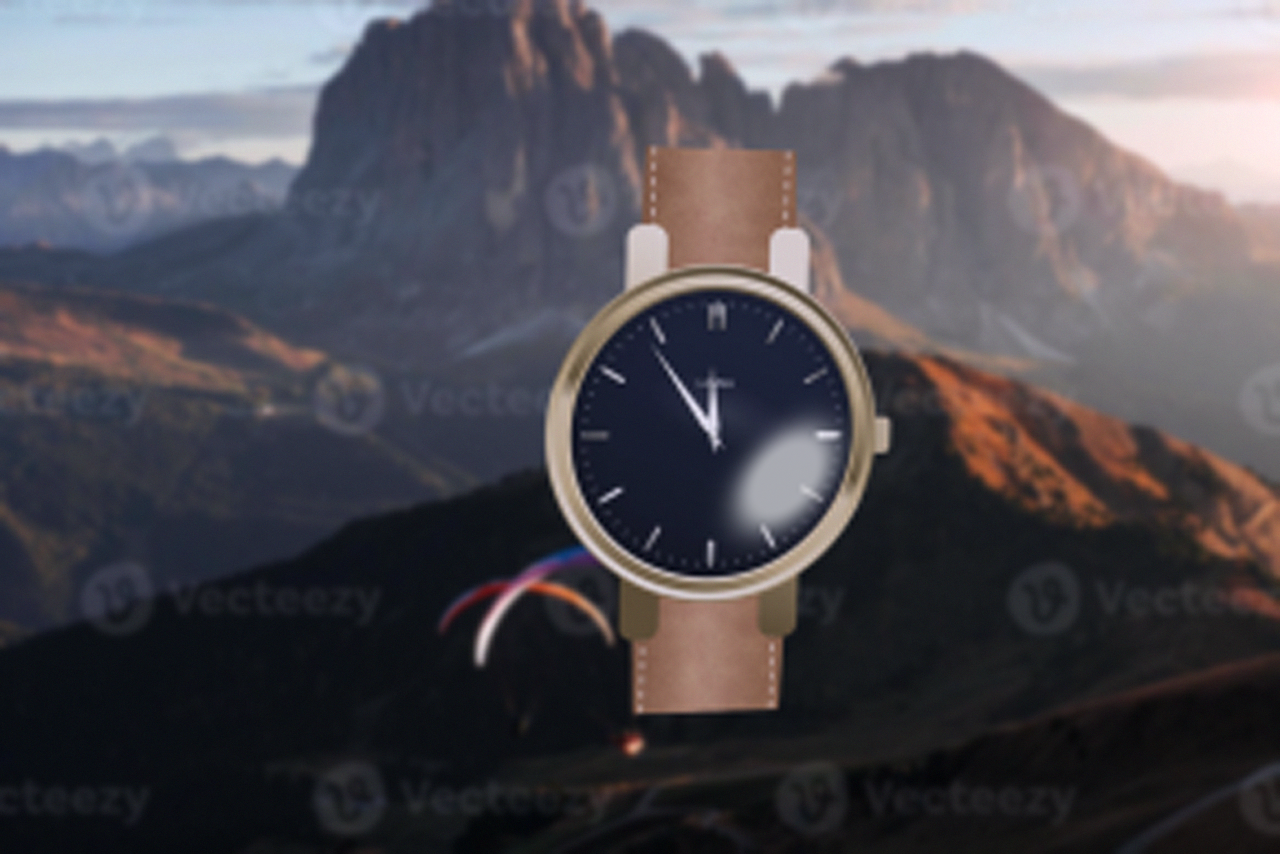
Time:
11:54
